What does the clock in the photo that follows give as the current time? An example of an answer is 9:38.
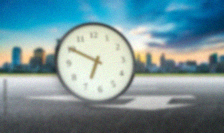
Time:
6:50
